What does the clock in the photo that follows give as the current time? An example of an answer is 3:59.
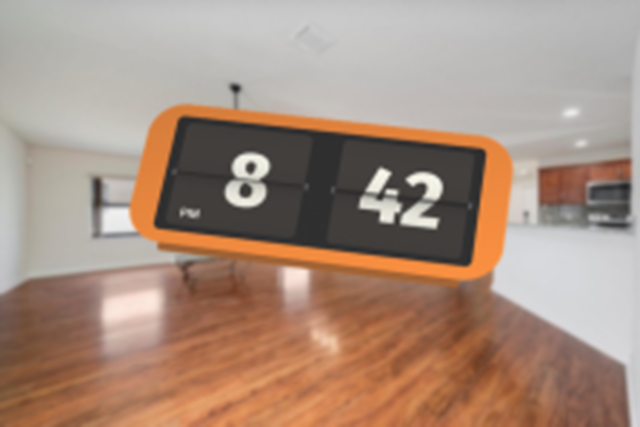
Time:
8:42
